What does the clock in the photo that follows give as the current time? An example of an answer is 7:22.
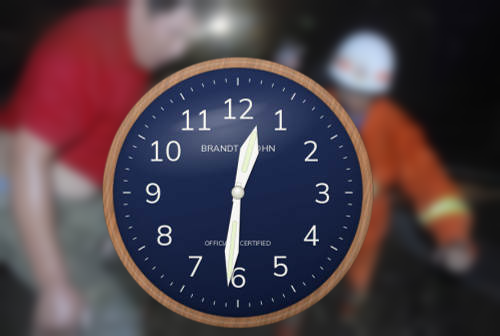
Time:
12:31
